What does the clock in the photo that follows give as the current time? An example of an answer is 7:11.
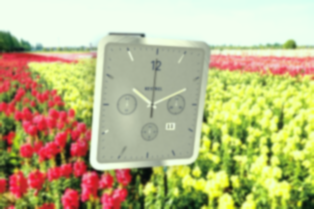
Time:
10:11
